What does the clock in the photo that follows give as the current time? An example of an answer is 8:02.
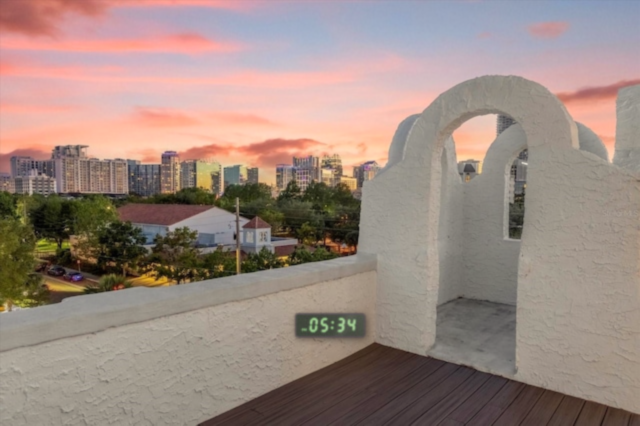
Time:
5:34
